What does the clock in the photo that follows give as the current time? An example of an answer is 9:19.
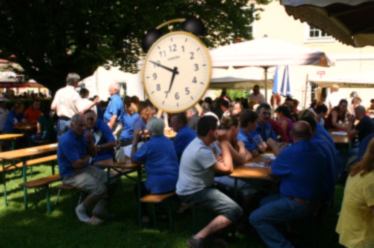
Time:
6:50
